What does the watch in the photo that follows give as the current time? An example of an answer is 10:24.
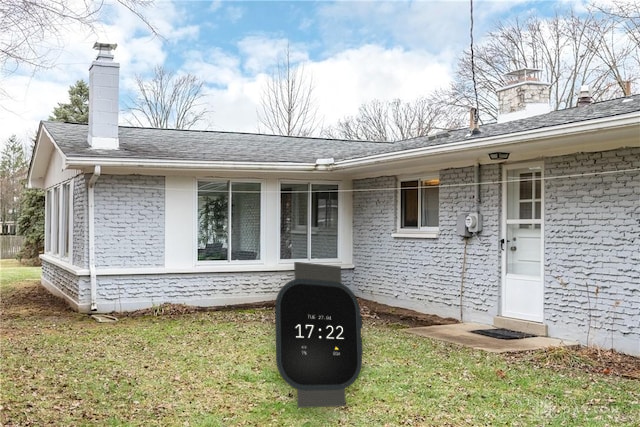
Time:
17:22
